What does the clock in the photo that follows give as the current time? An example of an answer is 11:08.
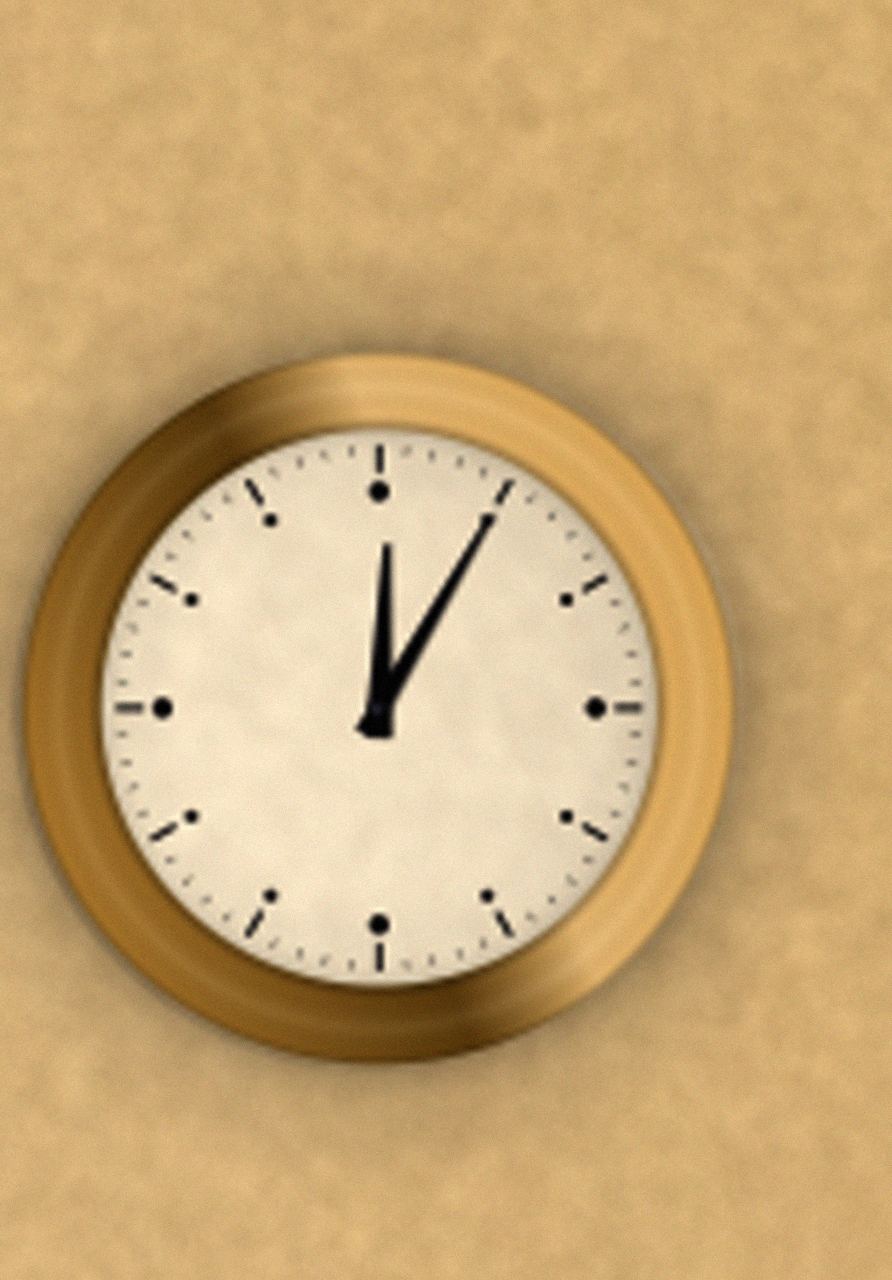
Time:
12:05
